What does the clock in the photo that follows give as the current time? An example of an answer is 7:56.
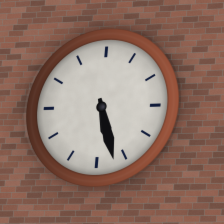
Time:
5:27
